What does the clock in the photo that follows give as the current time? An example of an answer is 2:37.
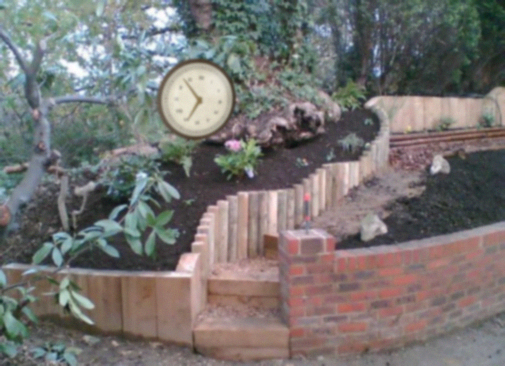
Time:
6:53
